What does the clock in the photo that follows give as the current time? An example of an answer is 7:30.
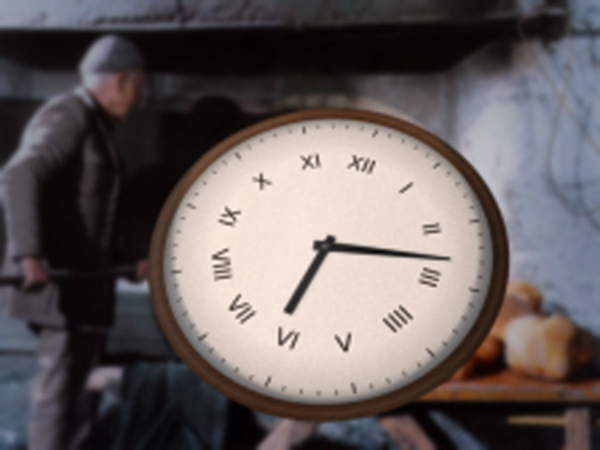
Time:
6:13
